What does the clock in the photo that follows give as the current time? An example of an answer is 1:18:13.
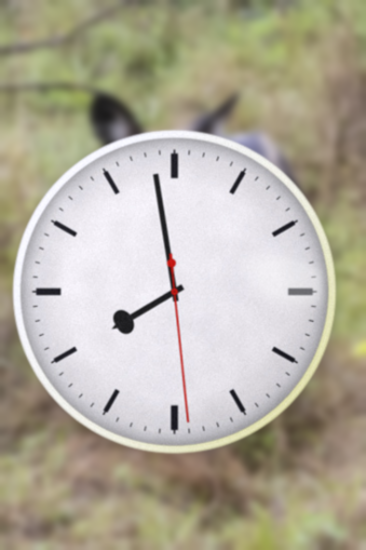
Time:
7:58:29
